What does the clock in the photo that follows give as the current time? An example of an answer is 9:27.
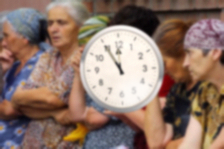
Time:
11:55
